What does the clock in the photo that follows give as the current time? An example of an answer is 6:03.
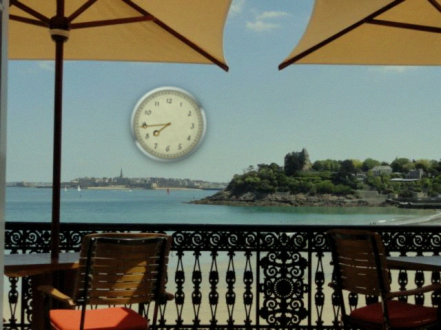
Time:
7:44
